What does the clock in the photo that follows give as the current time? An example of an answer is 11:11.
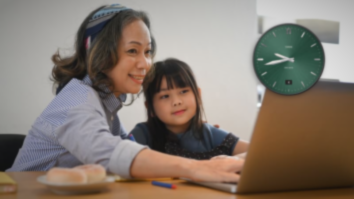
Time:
9:43
